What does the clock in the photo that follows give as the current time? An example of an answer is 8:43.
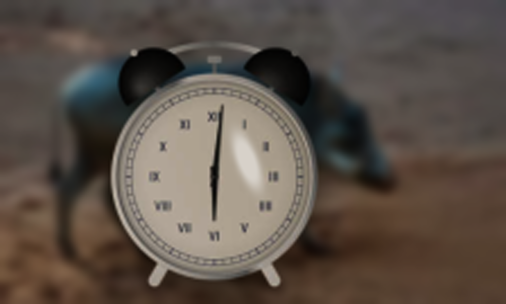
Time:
6:01
